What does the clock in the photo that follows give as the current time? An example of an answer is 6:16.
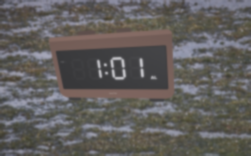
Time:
1:01
